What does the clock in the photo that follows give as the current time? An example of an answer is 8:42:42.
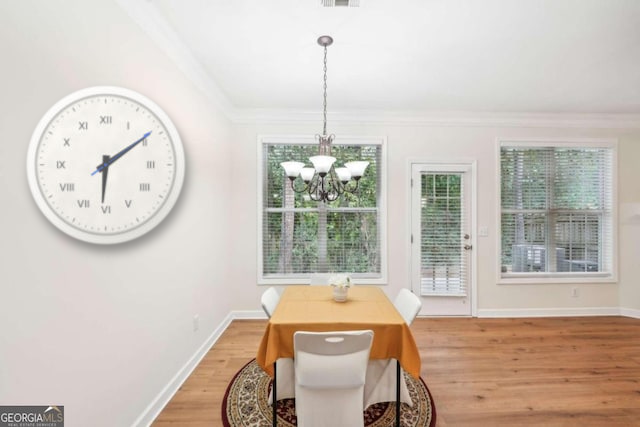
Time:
6:09:09
